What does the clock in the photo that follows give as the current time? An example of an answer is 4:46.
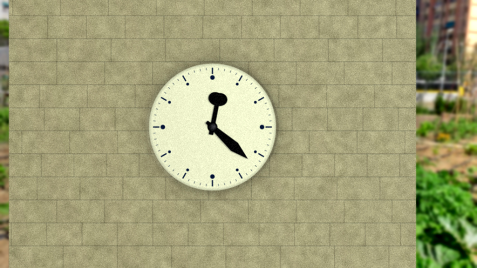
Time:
12:22
